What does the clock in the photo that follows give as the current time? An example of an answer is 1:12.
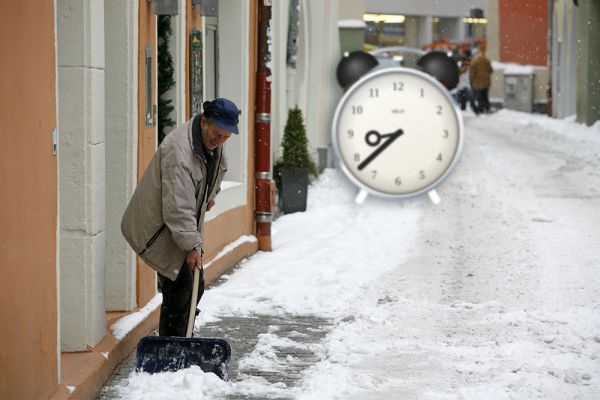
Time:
8:38
